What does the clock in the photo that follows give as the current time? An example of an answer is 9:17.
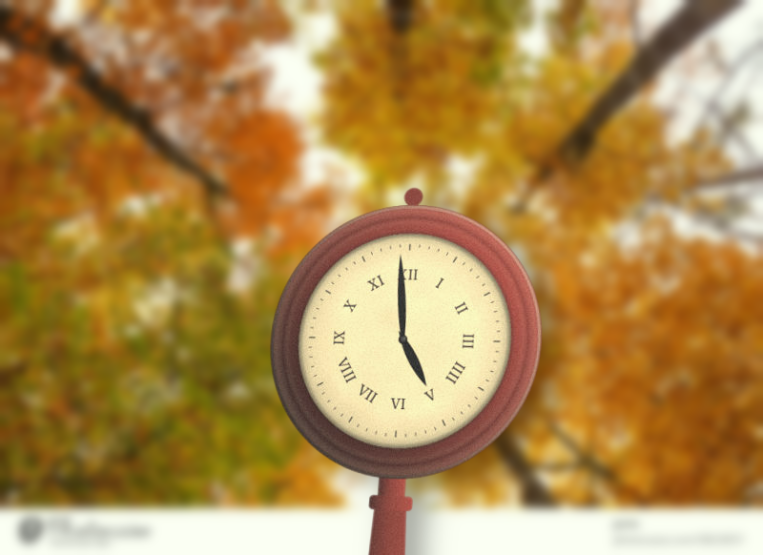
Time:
4:59
